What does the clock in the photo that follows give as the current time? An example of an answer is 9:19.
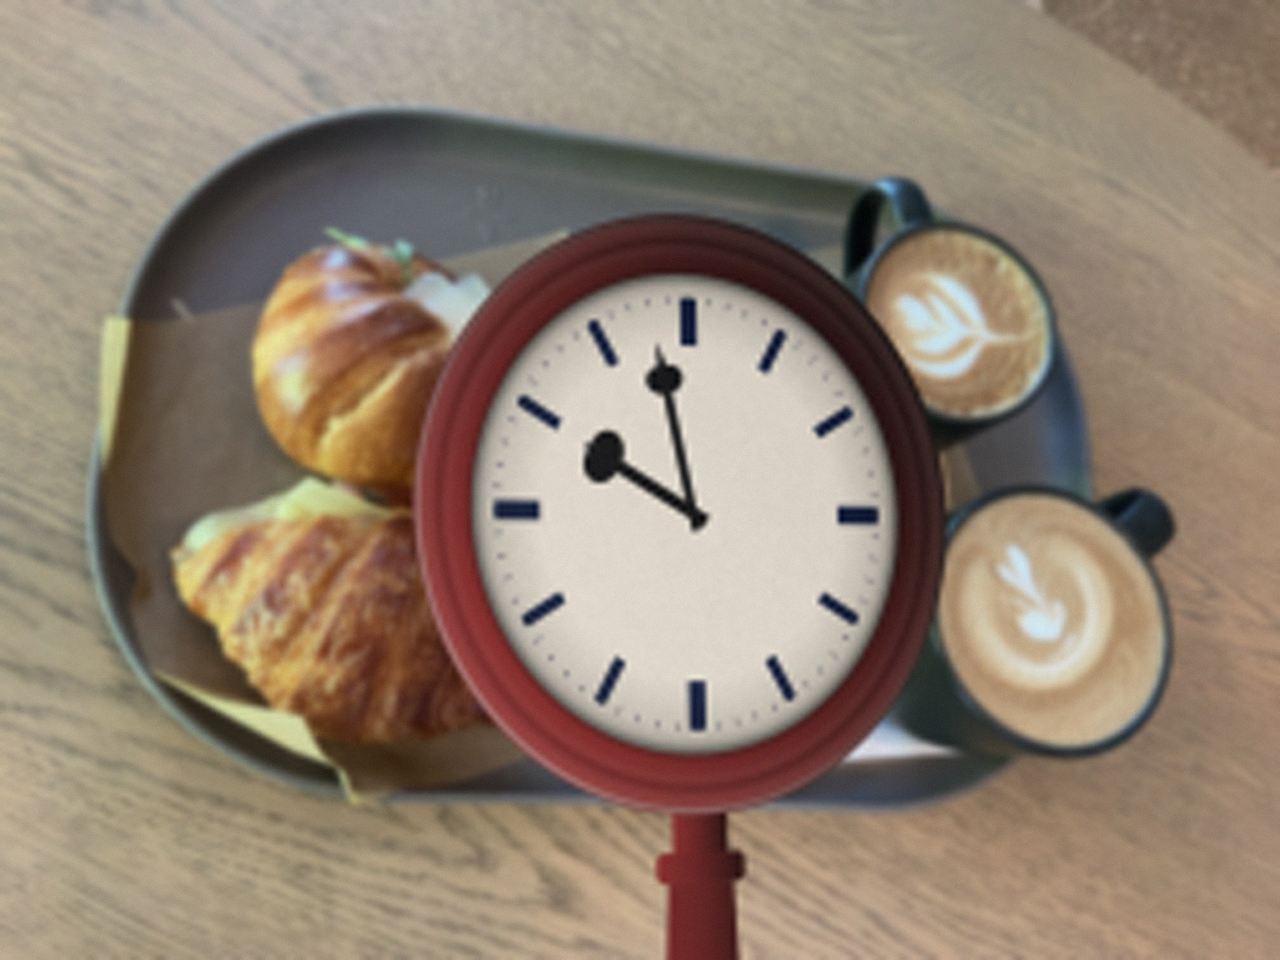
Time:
9:58
